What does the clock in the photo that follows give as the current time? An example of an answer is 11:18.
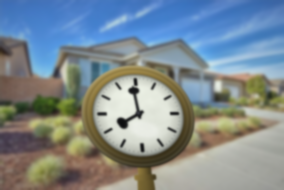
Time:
7:59
